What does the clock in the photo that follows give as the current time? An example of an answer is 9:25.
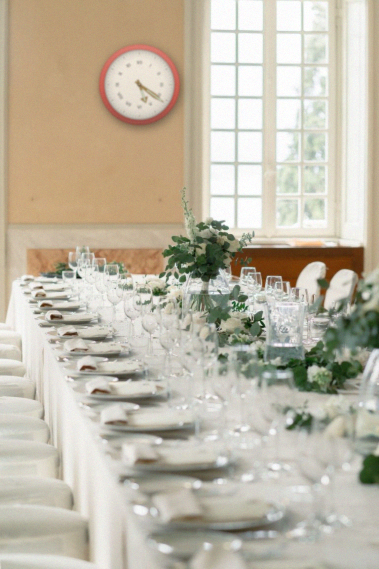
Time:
5:21
